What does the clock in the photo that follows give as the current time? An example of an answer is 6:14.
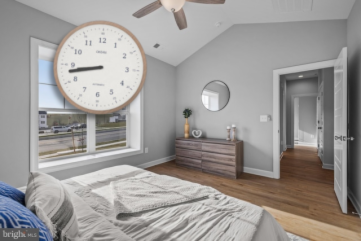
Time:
8:43
